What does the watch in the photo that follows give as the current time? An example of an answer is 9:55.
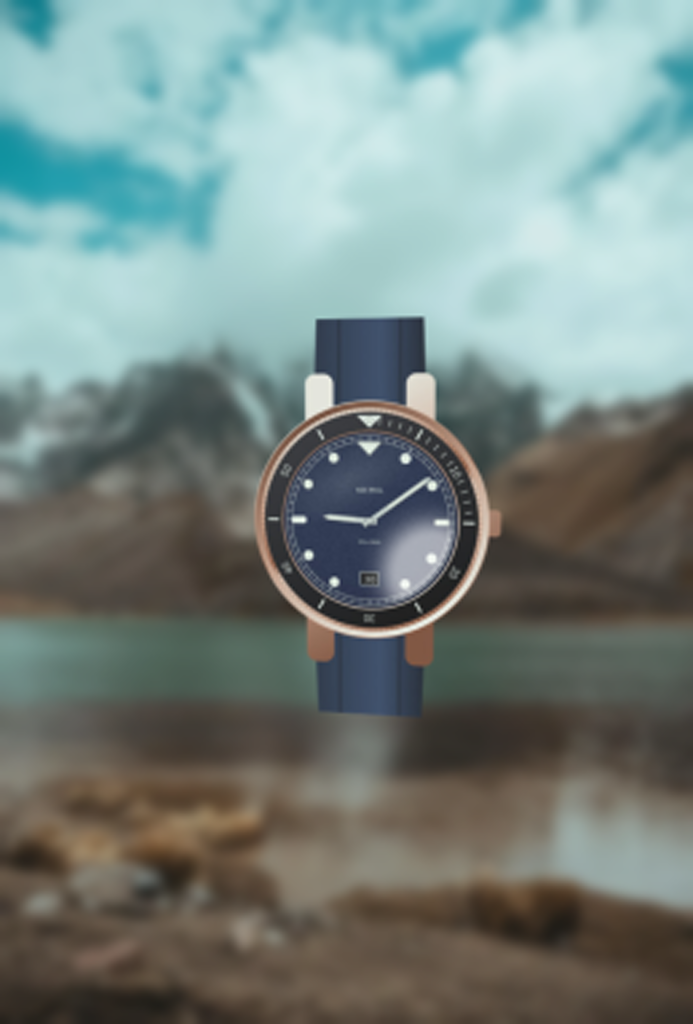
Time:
9:09
